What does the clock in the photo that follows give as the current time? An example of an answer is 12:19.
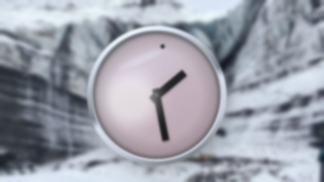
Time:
1:27
